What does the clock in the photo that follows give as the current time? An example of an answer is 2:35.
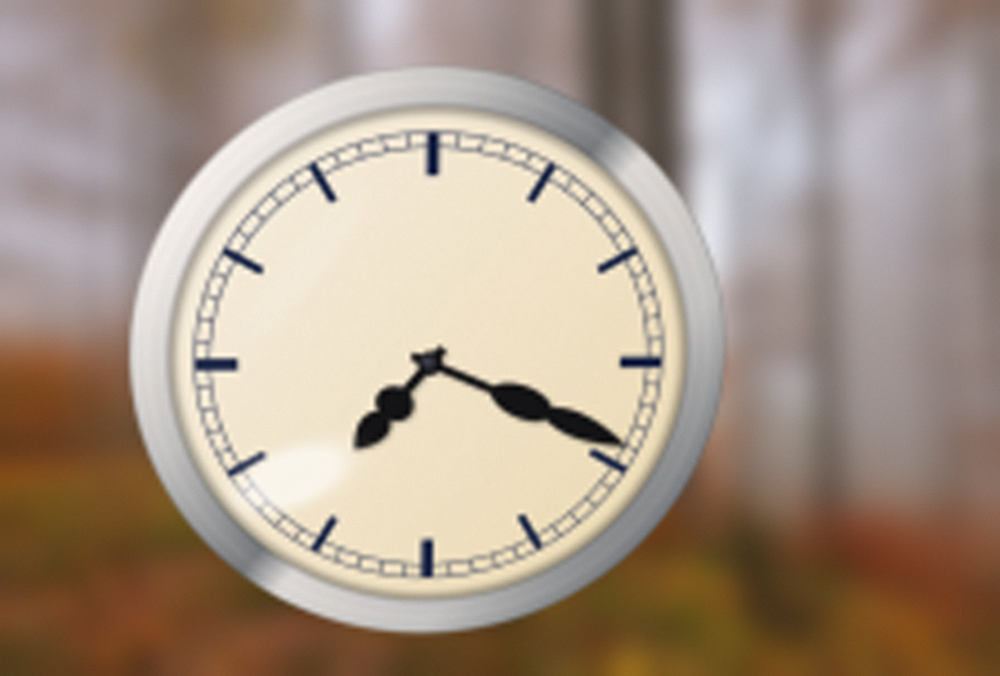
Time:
7:19
